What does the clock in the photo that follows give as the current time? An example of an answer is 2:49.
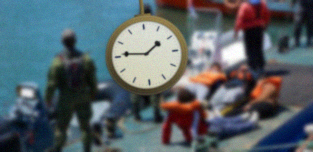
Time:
1:46
